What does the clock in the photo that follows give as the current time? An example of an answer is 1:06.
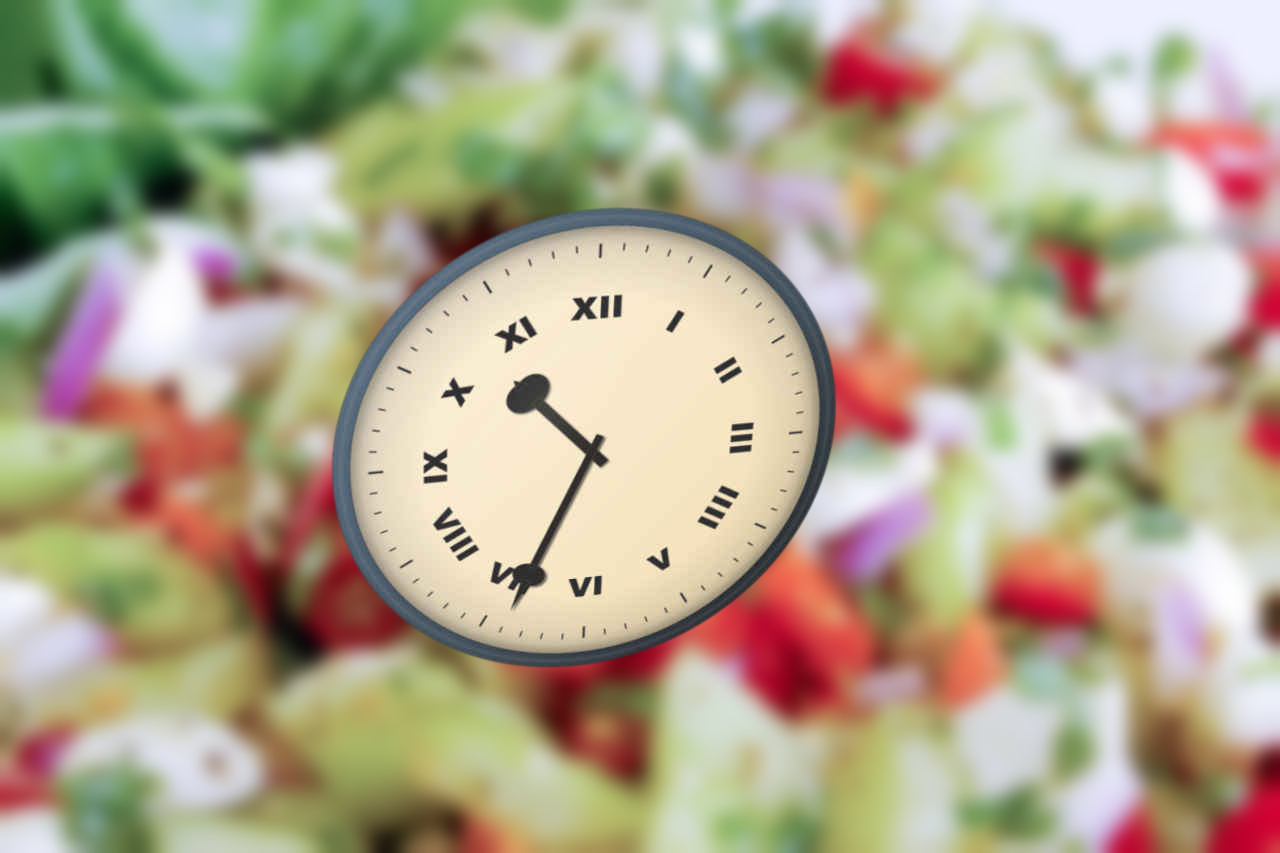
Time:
10:34
